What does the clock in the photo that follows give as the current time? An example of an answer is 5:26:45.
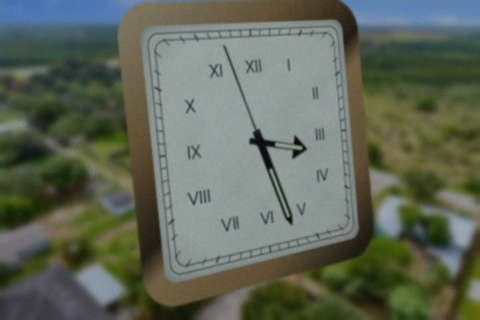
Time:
3:26:57
